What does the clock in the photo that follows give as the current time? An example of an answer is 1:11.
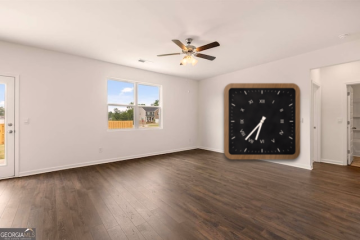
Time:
6:37
